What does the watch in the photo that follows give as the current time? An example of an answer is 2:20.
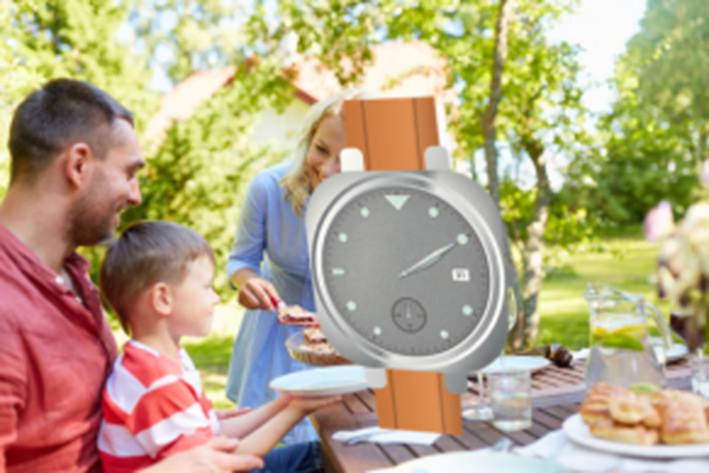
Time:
2:10
